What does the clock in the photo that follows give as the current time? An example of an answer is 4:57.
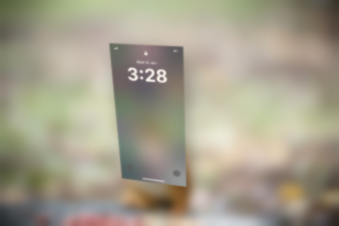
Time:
3:28
